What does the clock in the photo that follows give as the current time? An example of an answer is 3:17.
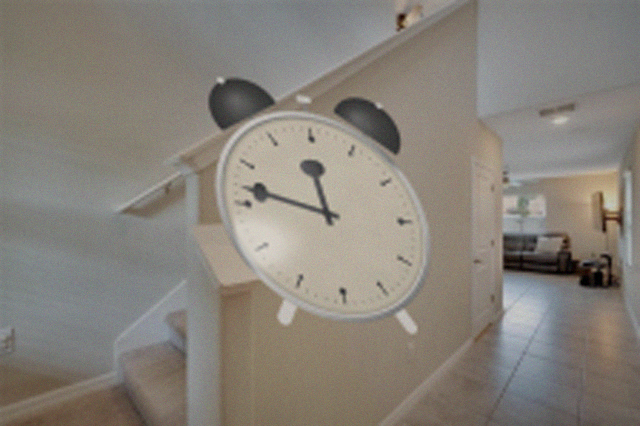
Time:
11:47
